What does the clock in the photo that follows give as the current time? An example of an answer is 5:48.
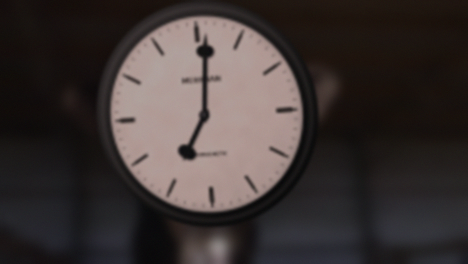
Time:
7:01
